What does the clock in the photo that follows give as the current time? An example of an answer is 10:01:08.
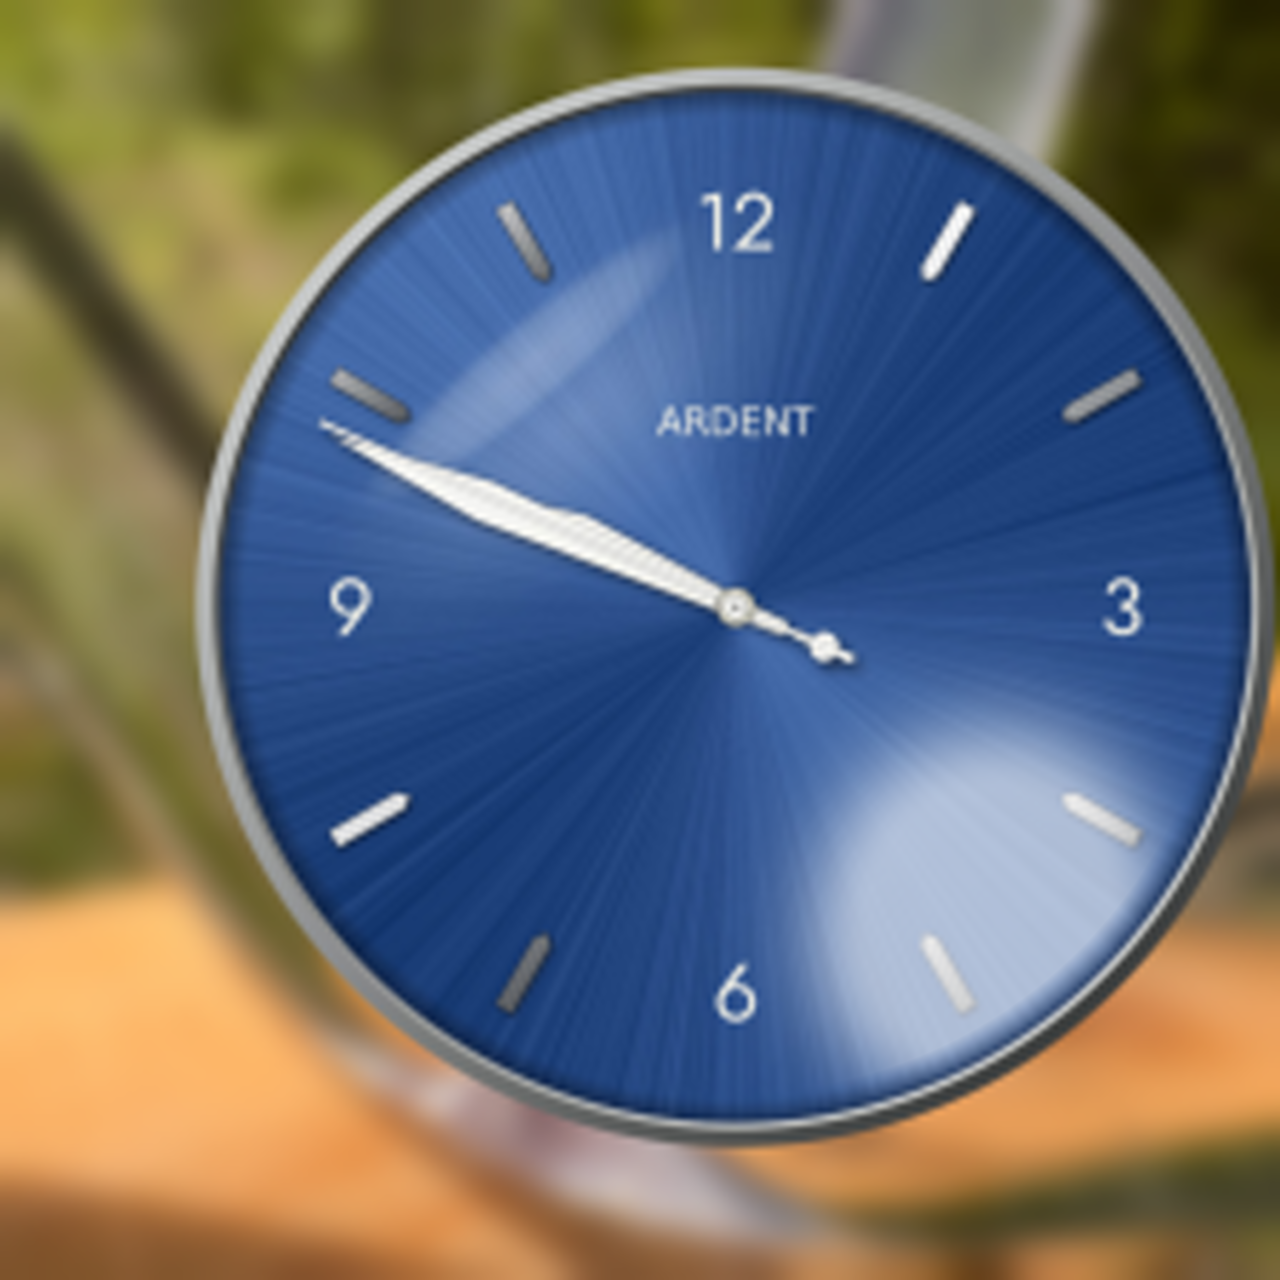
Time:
9:48:49
